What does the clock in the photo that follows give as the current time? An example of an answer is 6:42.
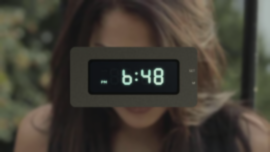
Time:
6:48
